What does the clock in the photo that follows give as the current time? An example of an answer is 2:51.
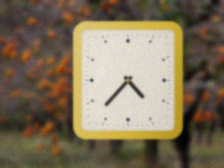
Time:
4:37
